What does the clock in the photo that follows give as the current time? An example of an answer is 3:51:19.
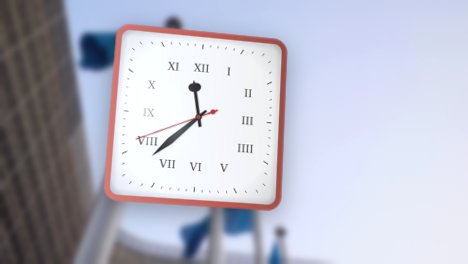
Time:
11:37:41
